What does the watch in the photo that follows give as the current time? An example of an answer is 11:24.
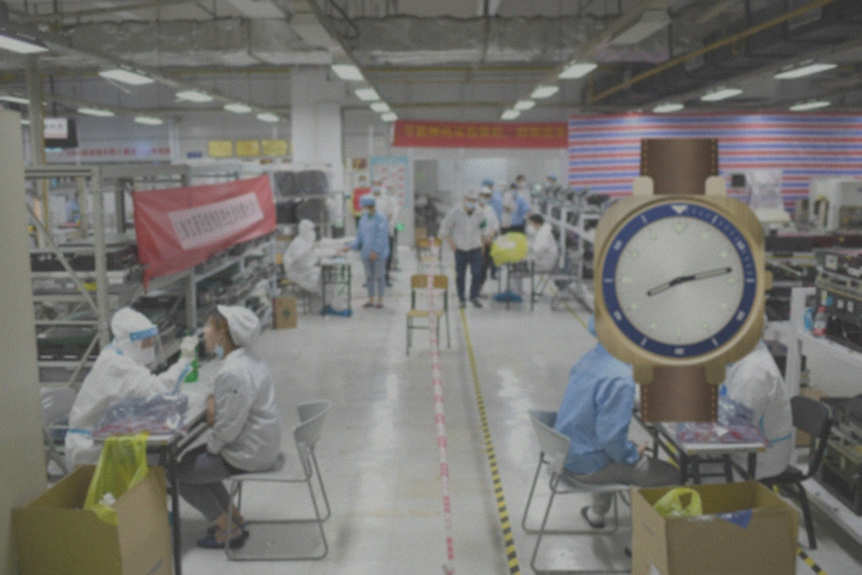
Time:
8:13
